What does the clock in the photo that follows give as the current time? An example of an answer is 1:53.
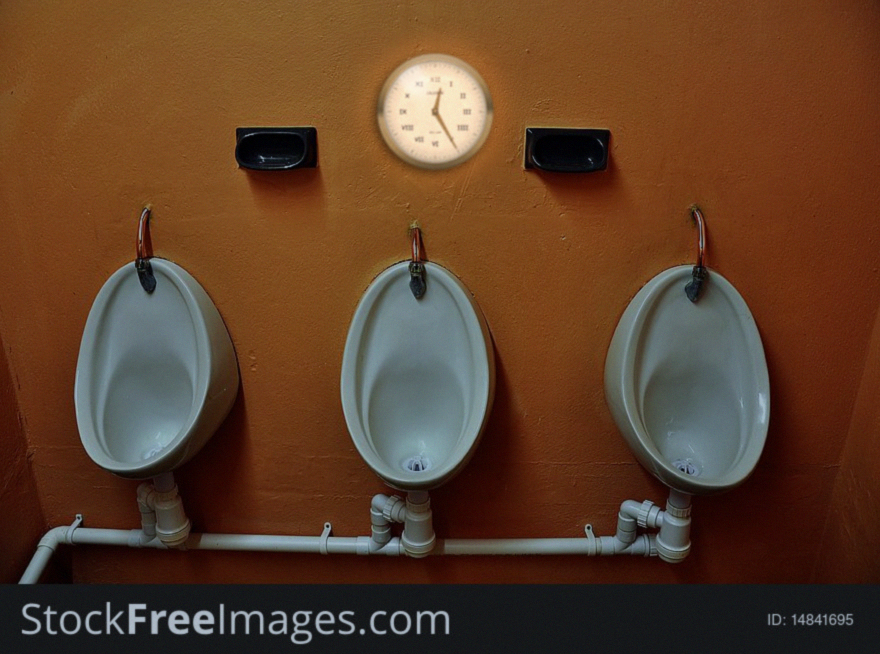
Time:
12:25
